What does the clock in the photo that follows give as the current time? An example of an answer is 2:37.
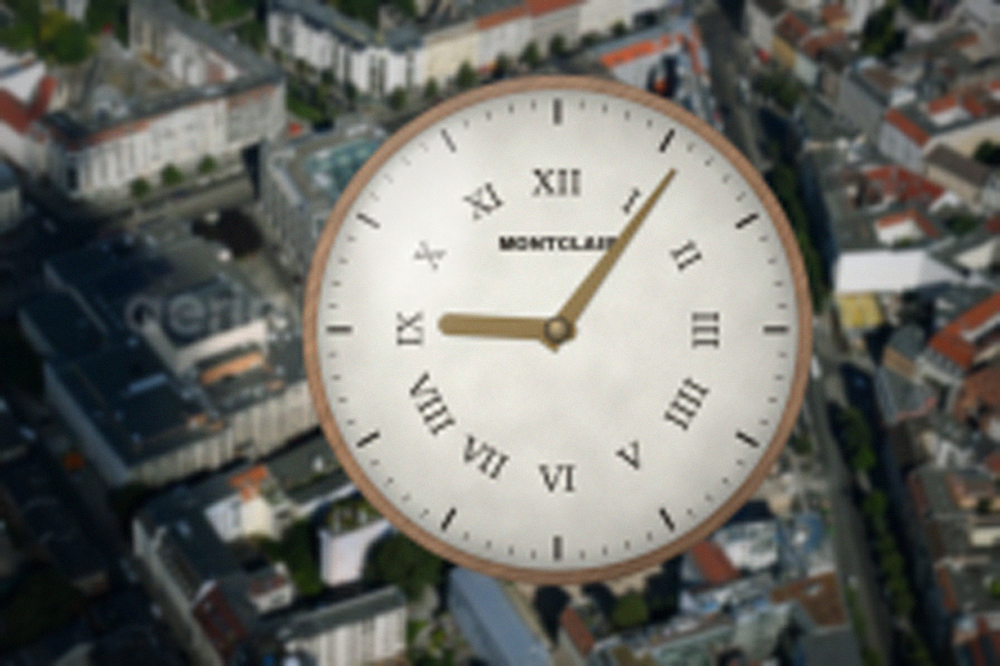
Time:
9:06
